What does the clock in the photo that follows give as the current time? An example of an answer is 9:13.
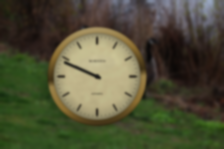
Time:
9:49
